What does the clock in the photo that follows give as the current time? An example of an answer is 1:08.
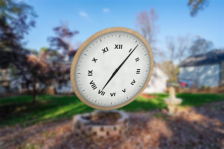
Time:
7:06
